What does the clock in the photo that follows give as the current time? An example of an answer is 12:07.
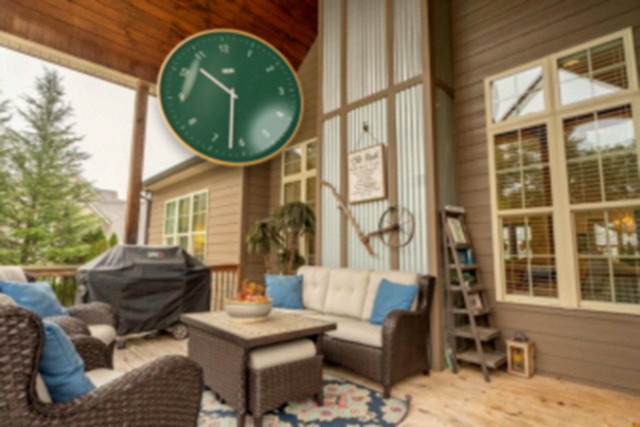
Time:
10:32
